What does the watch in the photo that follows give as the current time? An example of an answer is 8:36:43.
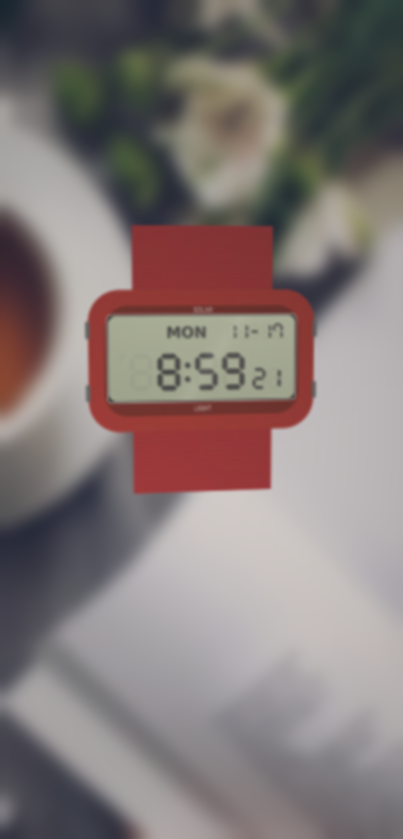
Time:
8:59:21
